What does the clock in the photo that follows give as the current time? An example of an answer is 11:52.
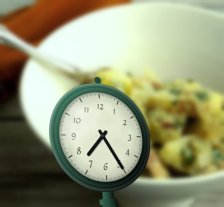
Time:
7:25
